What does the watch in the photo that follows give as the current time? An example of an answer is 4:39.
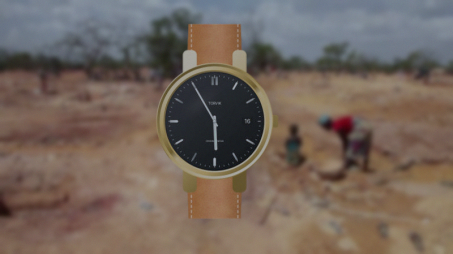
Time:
5:55
